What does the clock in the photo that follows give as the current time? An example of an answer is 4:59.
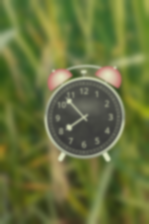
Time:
7:53
